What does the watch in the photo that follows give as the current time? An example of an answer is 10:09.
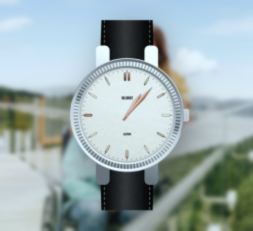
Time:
1:07
